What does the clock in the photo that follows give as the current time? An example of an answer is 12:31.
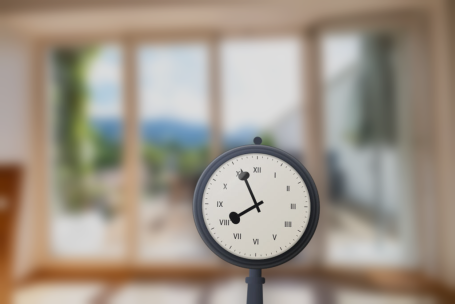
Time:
7:56
